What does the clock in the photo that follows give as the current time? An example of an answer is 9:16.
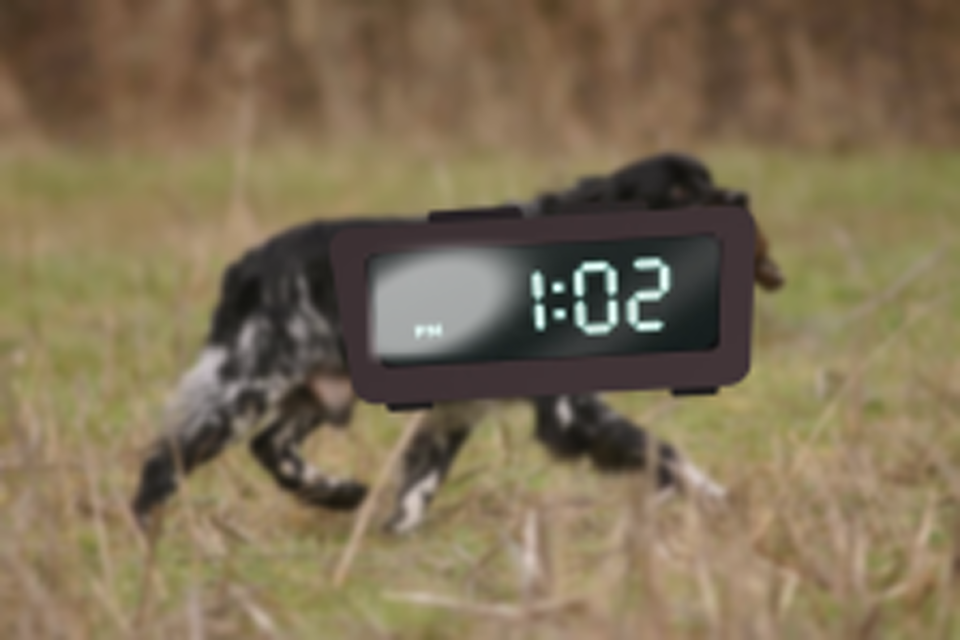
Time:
1:02
